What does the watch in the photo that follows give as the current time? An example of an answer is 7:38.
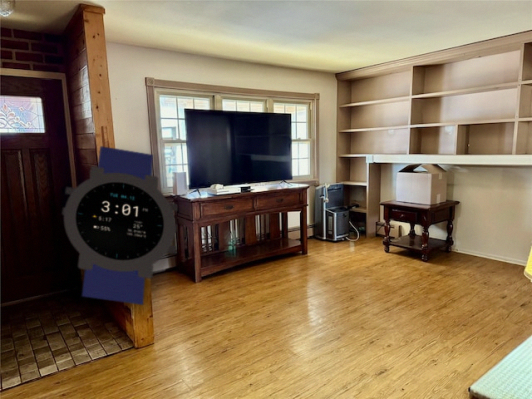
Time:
3:01
